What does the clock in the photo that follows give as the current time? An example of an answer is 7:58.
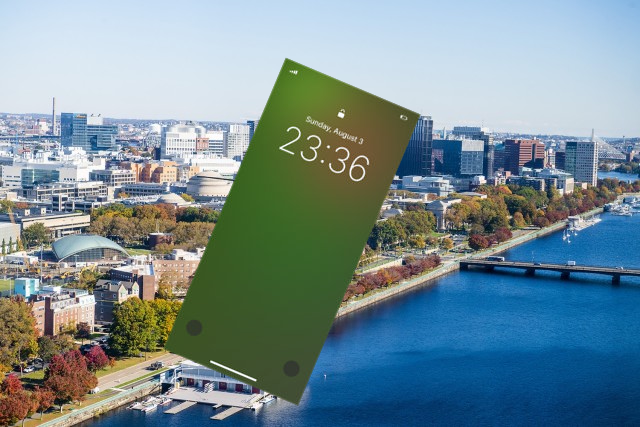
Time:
23:36
